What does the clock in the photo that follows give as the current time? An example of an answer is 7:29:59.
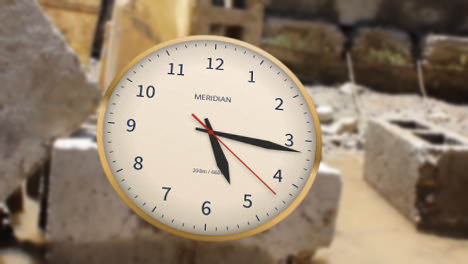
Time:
5:16:22
